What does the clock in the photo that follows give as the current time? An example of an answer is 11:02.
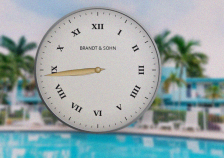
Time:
8:44
